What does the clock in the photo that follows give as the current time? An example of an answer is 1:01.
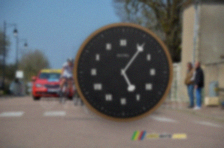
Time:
5:06
